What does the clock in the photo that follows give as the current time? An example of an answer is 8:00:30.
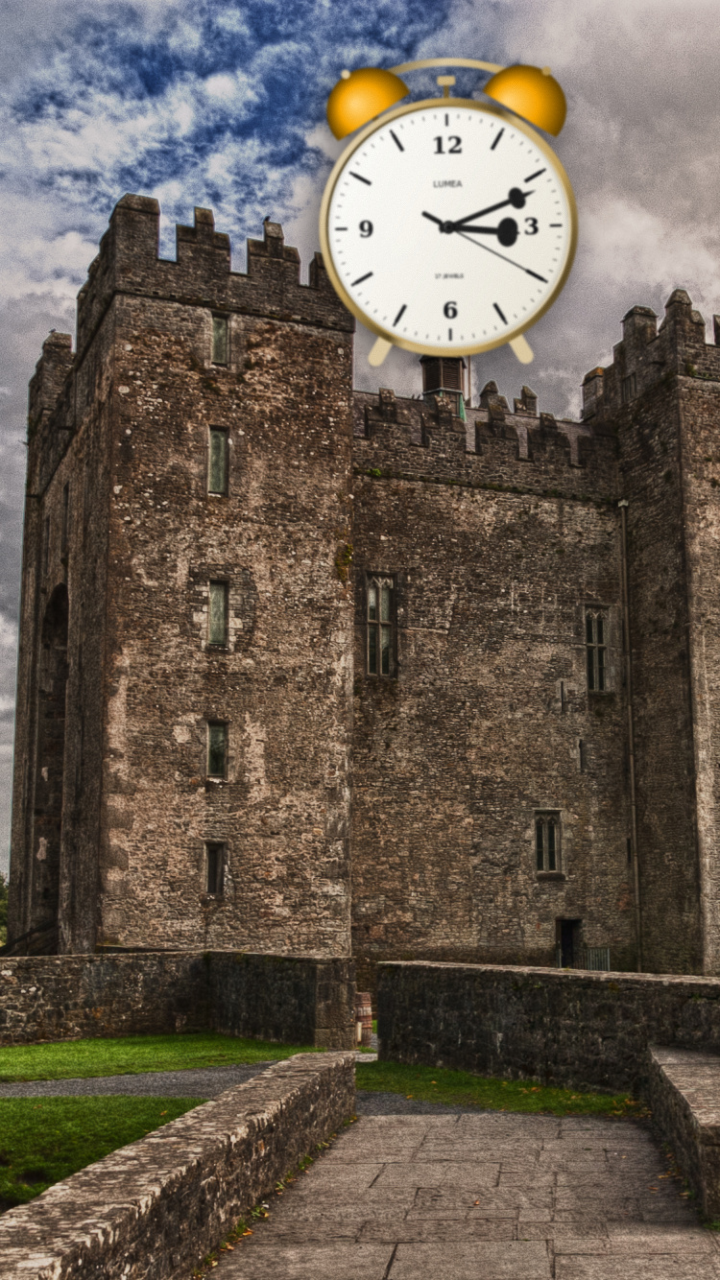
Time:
3:11:20
